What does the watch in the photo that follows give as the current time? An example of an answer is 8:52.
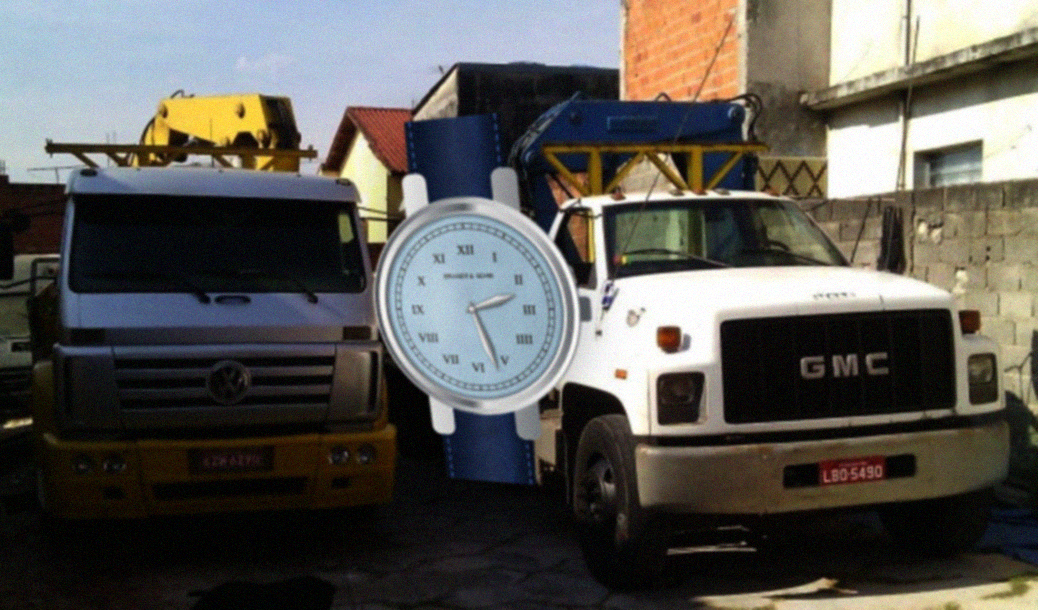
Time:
2:27
